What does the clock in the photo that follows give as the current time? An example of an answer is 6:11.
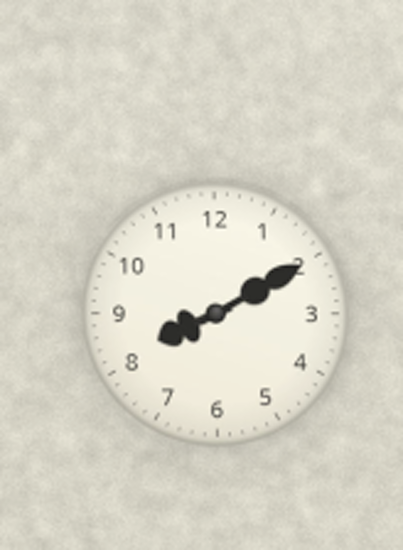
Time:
8:10
